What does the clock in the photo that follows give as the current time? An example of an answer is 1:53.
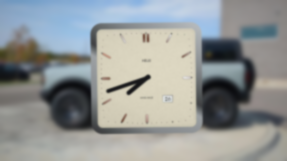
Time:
7:42
